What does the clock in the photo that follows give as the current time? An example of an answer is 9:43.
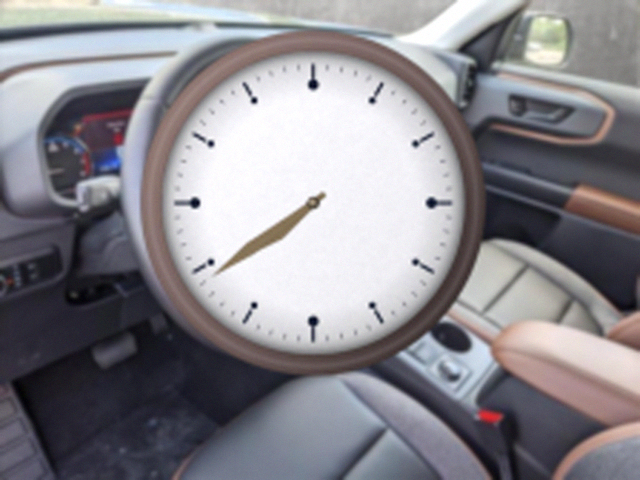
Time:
7:39
